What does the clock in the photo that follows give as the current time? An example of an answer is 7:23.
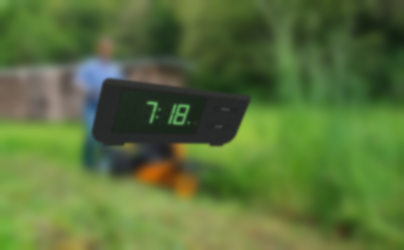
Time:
7:18
